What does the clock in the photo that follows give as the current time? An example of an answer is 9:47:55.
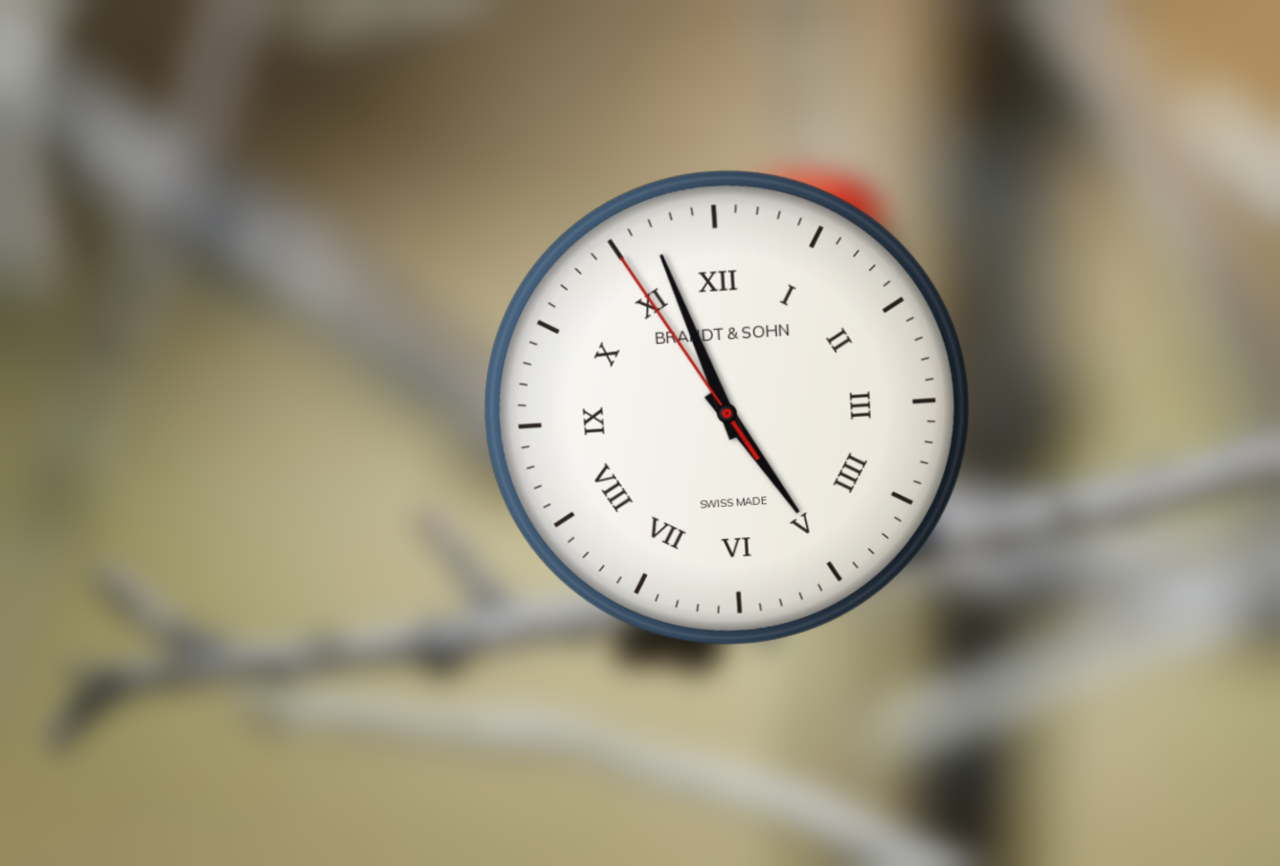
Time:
4:56:55
